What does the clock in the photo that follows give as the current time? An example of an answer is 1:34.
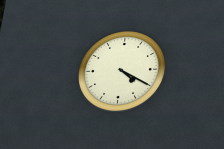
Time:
4:20
